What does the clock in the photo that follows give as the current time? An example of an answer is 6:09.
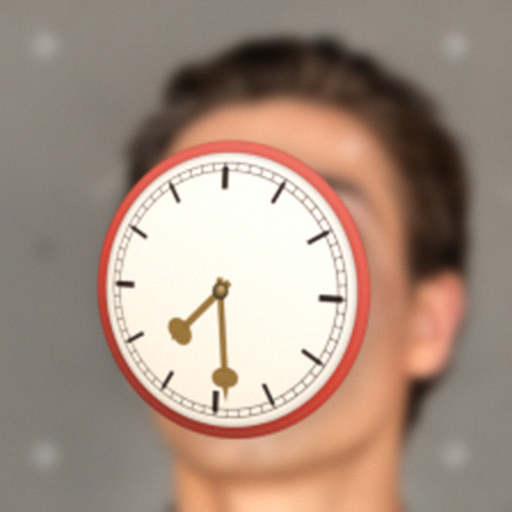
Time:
7:29
